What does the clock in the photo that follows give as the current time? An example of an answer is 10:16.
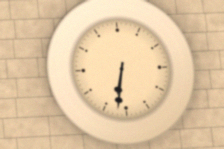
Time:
6:32
